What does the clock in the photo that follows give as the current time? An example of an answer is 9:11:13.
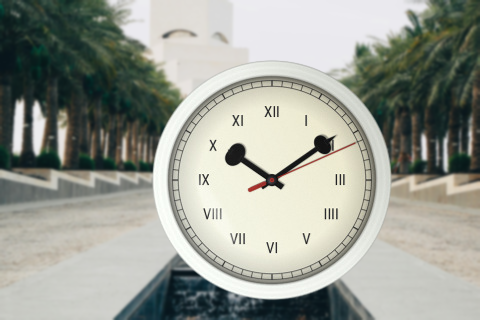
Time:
10:09:11
